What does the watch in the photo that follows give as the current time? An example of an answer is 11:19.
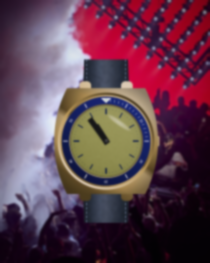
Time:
10:54
